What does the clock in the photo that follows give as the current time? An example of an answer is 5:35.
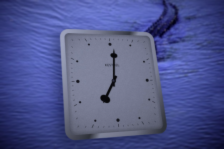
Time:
7:01
